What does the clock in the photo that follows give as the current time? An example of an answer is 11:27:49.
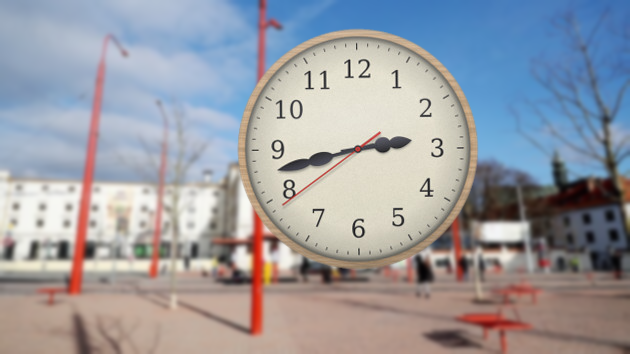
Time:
2:42:39
